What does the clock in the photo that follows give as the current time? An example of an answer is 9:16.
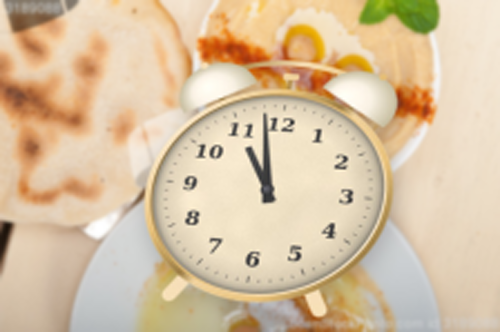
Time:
10:58
